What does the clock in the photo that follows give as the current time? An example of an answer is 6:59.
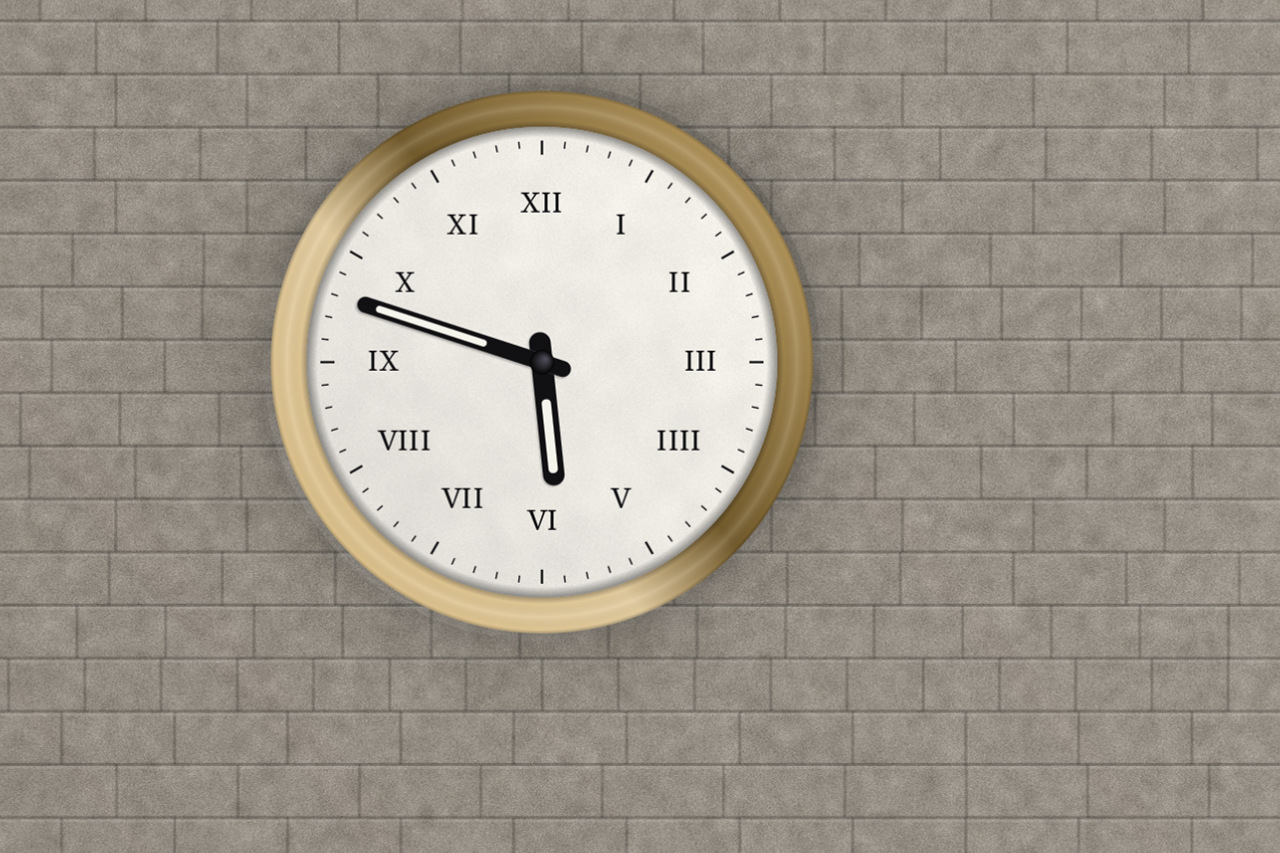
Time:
5:48
